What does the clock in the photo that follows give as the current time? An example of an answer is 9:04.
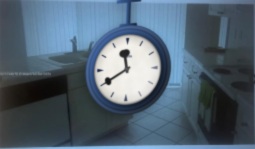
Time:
11:40
